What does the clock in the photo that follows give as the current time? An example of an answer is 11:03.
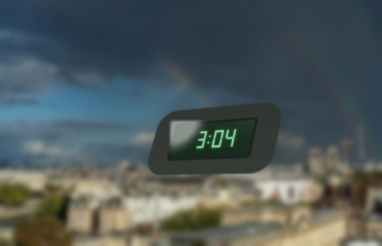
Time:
3:04
